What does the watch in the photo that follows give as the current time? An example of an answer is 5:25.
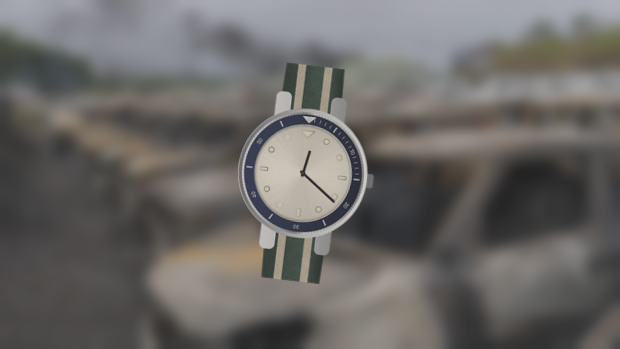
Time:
12:21
